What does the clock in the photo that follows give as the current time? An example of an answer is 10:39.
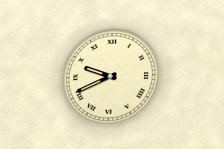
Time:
9:41
